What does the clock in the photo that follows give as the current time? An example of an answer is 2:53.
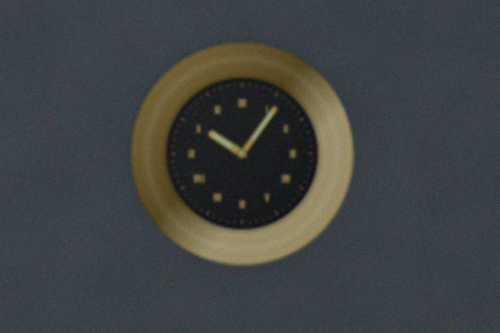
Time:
10:06
